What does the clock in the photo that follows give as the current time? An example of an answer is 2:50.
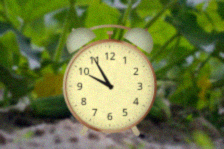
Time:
9:55
